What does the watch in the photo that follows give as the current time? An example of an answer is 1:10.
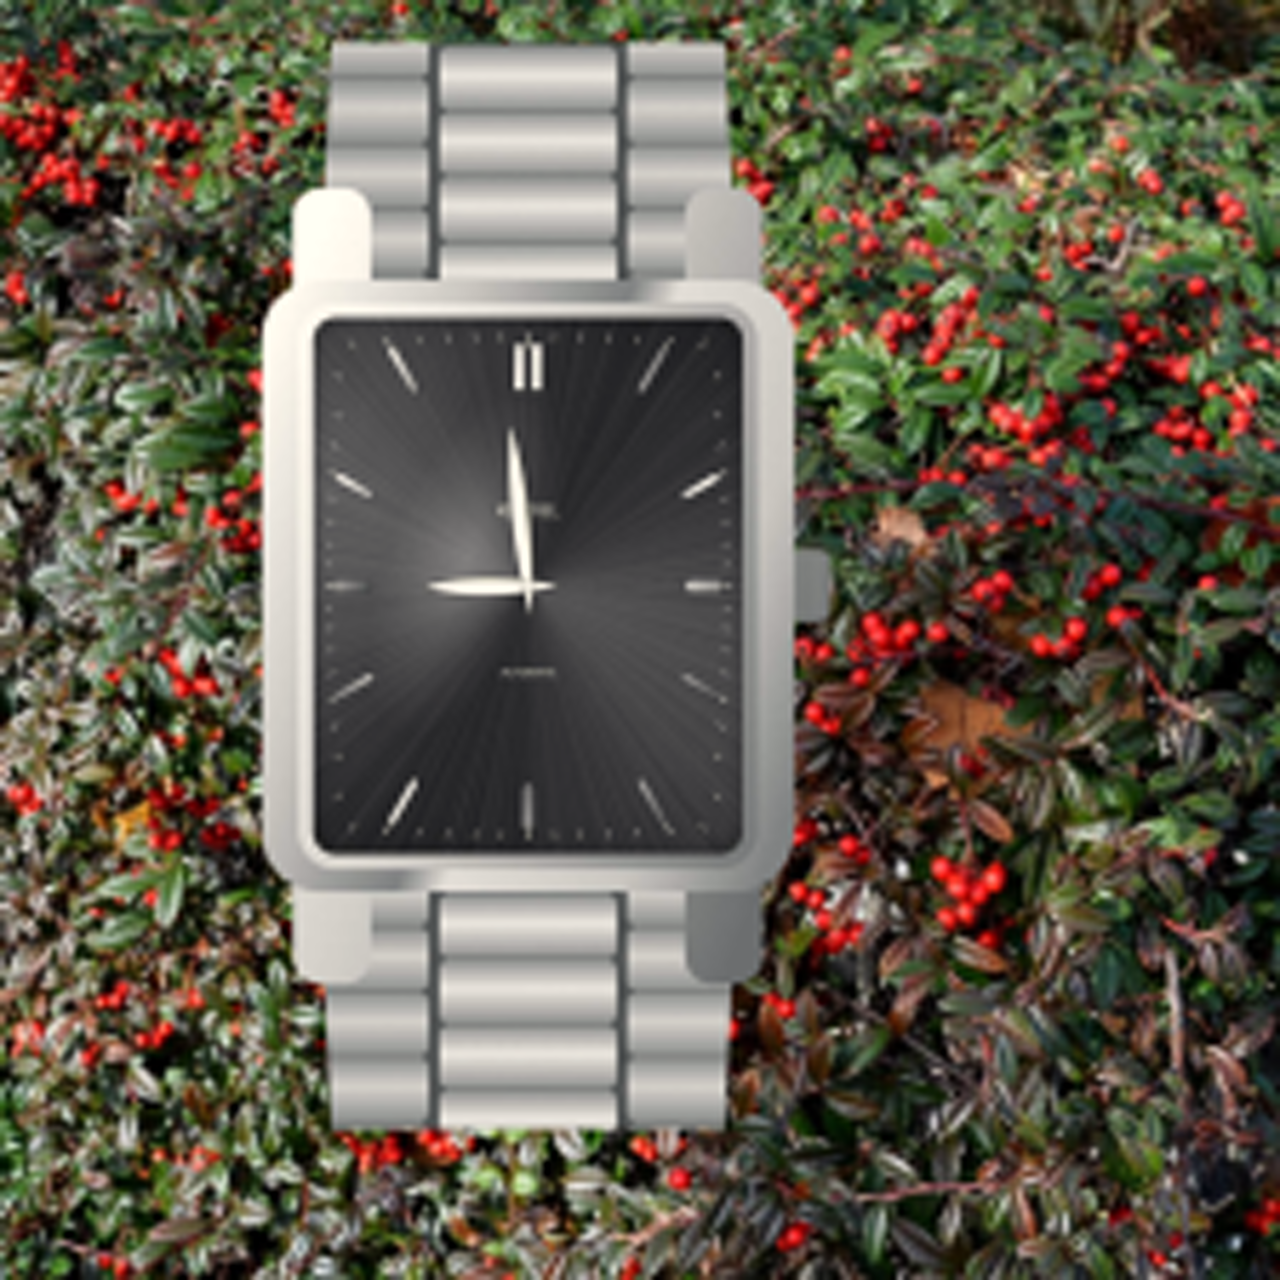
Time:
8:59
